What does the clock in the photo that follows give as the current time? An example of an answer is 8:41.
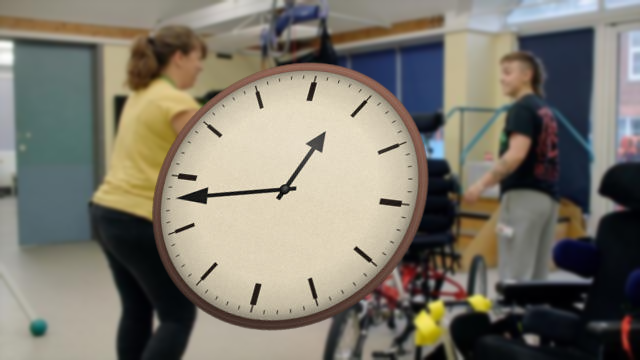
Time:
12:43
